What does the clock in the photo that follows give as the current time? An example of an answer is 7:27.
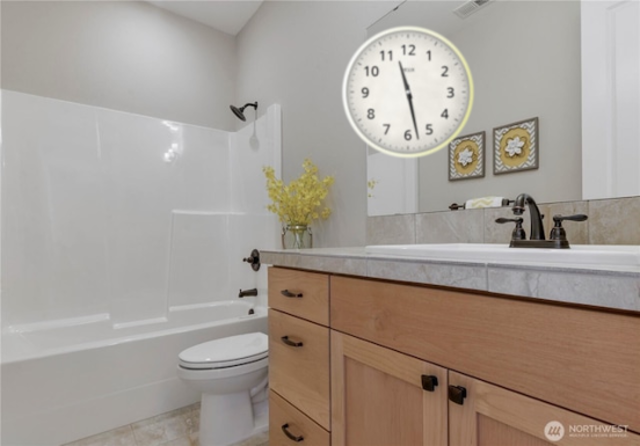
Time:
11:28
